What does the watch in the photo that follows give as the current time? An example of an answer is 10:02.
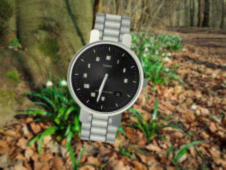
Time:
6:32
